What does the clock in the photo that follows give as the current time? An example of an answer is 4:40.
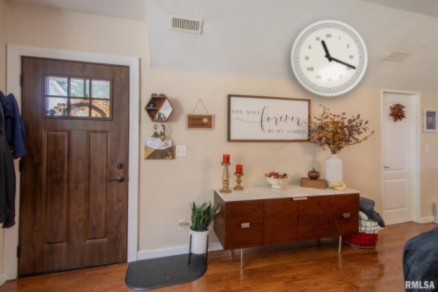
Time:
11:19
